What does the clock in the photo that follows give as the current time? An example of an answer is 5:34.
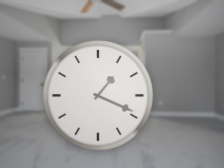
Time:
1:19
